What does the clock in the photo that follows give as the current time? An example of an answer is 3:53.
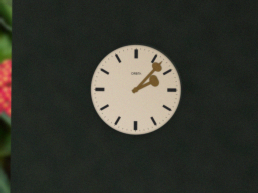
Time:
2:07
